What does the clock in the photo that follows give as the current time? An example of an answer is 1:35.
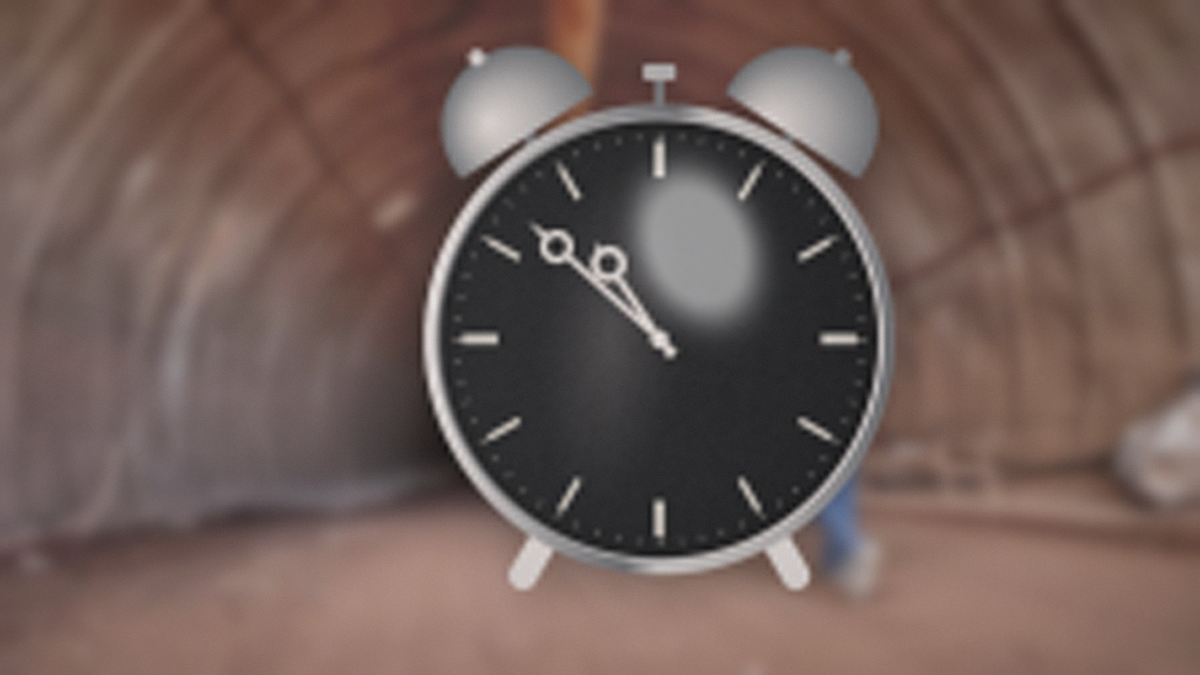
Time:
10:52
